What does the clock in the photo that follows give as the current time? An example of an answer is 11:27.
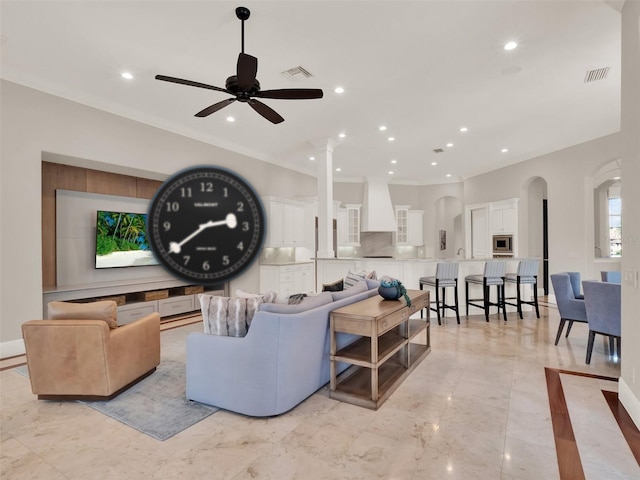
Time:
2:39
